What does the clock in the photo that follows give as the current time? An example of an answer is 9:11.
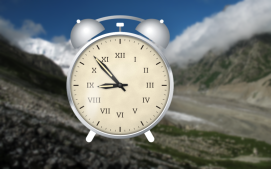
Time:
8:53
